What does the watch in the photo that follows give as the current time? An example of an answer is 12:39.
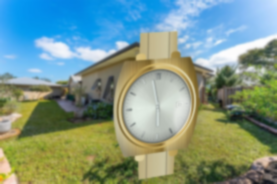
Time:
5:58
